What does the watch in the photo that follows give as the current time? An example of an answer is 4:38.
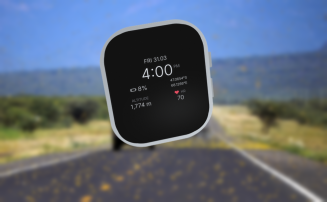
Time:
4:00
